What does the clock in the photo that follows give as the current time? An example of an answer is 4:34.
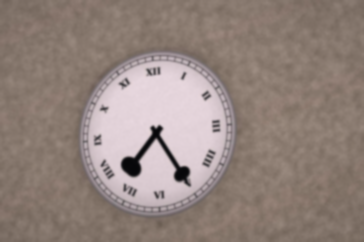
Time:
7:25
